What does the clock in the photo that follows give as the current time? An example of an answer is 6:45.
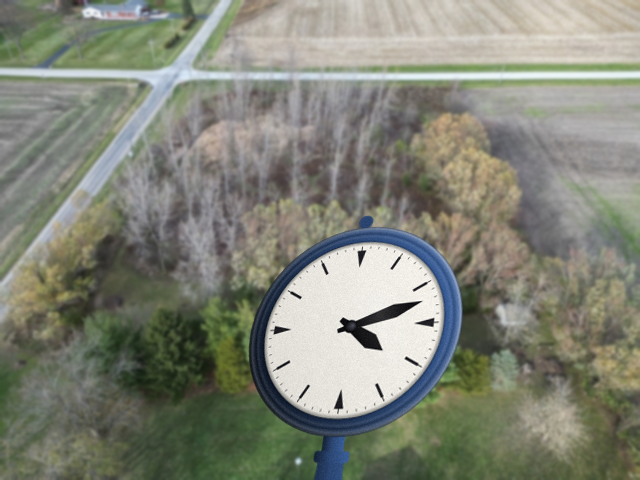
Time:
4:12
